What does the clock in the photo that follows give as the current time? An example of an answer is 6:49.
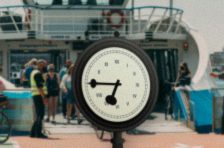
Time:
6:45
